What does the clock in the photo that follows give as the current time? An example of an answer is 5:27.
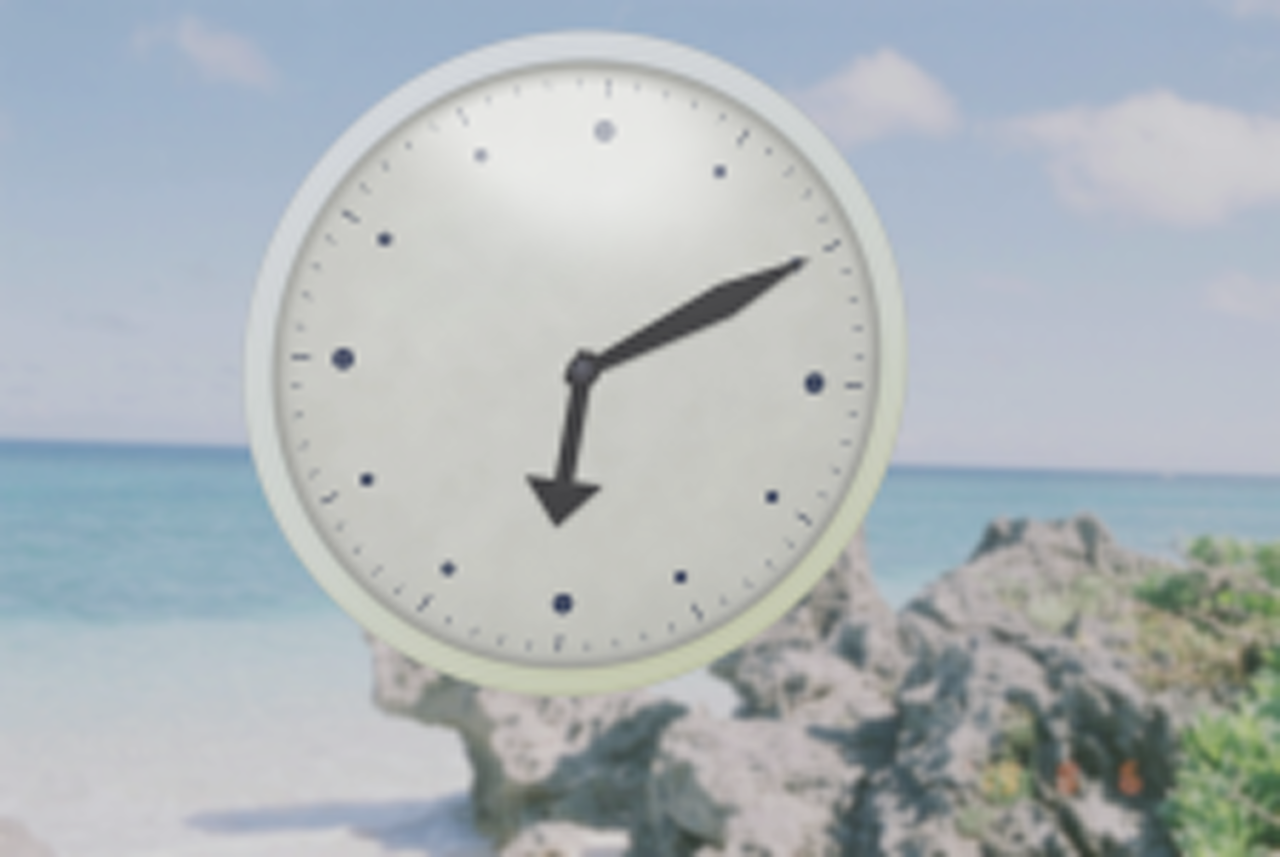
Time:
6:10
